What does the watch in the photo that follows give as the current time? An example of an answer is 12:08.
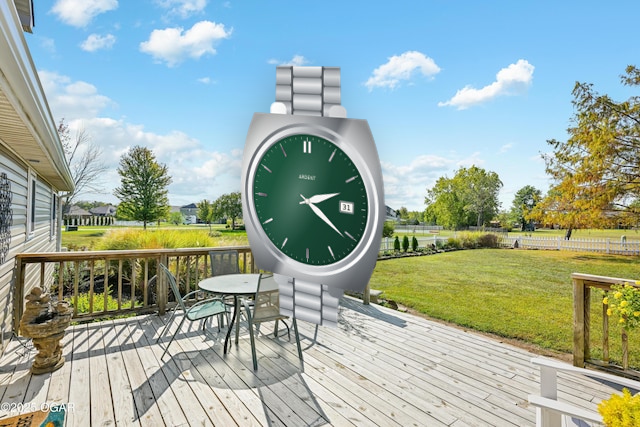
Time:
2:21
